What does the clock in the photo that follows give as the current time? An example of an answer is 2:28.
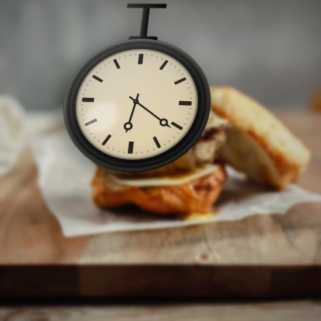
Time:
6:21
